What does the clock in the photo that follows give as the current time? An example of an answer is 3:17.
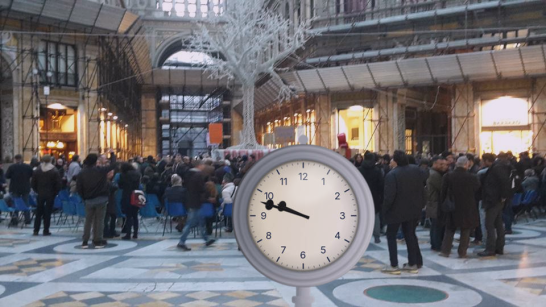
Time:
9:48
